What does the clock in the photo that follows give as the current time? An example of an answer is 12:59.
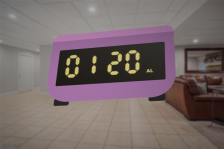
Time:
1:20
